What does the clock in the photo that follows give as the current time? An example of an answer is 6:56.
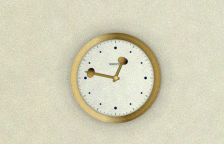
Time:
12:47
